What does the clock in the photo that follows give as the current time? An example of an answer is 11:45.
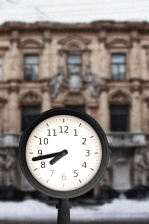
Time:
7:43
